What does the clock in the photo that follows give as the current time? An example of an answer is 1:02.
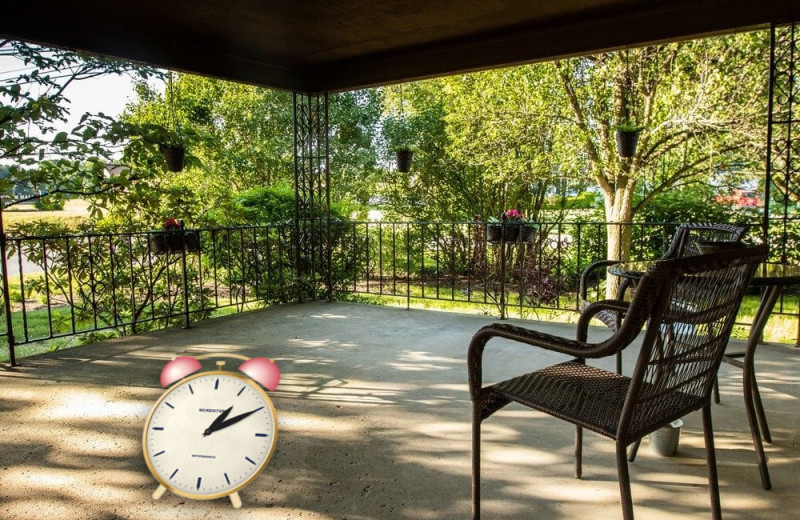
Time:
1:10
